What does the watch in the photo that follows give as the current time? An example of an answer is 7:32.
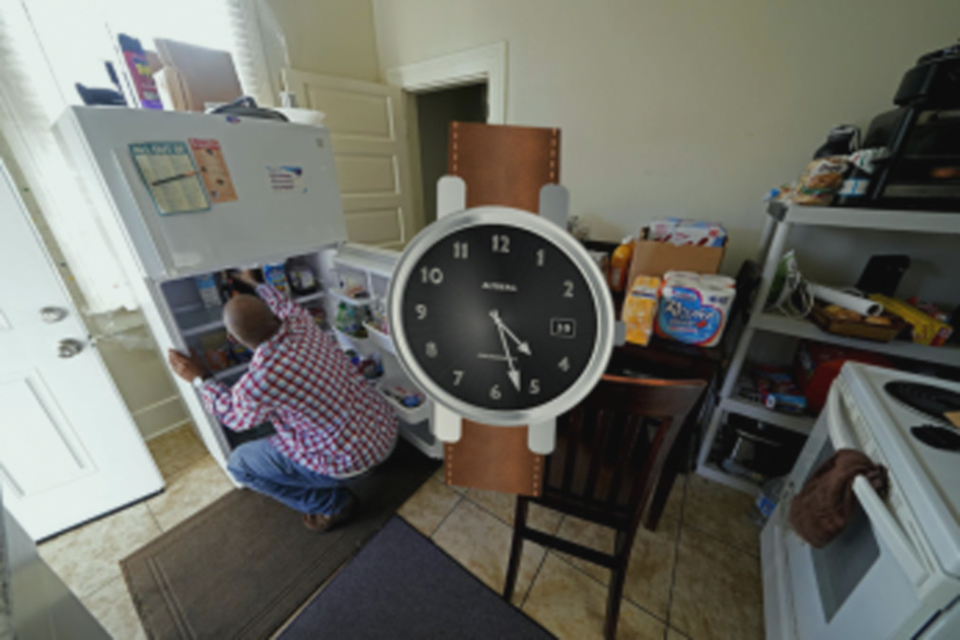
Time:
4:27
